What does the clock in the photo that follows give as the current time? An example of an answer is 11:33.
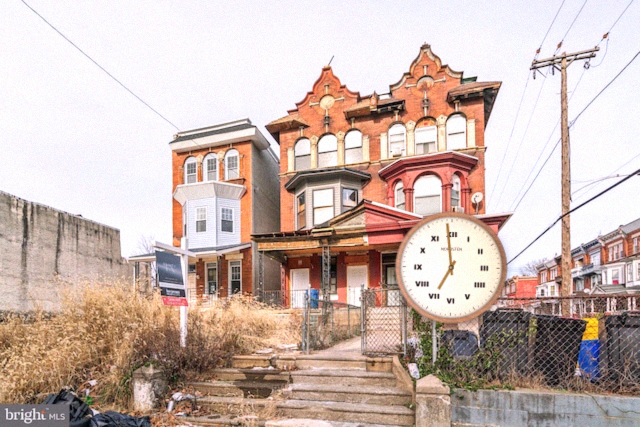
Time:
6:59
